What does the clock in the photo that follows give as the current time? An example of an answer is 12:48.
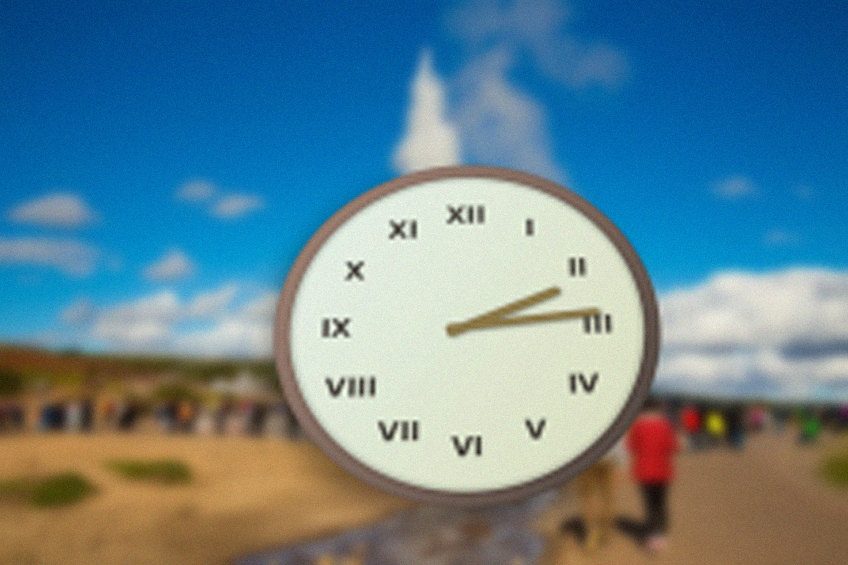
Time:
2:14
